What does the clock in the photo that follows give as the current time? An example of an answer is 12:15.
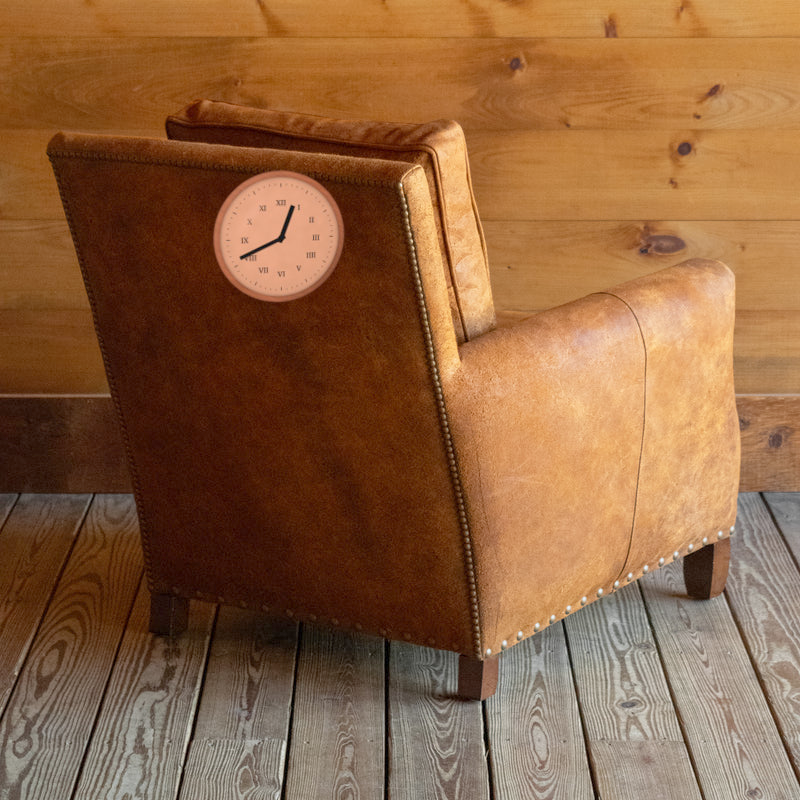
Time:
12:41
